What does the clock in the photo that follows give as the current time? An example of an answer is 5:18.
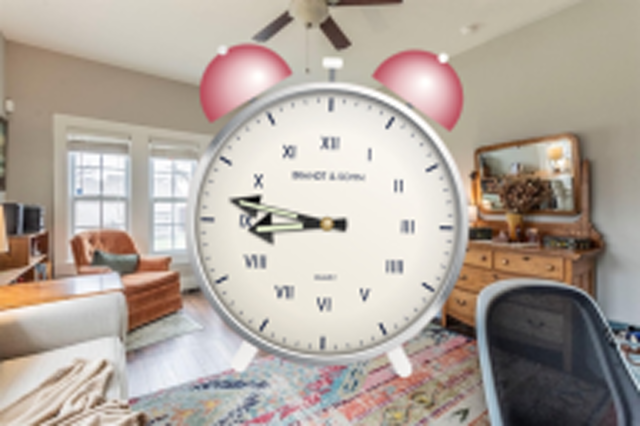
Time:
8:47
